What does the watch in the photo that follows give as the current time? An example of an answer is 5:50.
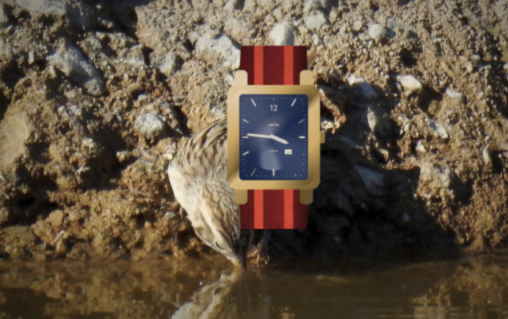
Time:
3:46
